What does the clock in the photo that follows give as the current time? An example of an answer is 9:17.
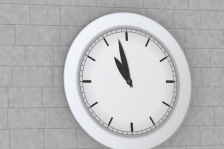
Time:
10:58
